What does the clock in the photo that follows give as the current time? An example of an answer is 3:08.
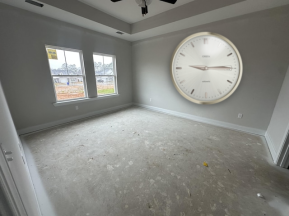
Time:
9:15
